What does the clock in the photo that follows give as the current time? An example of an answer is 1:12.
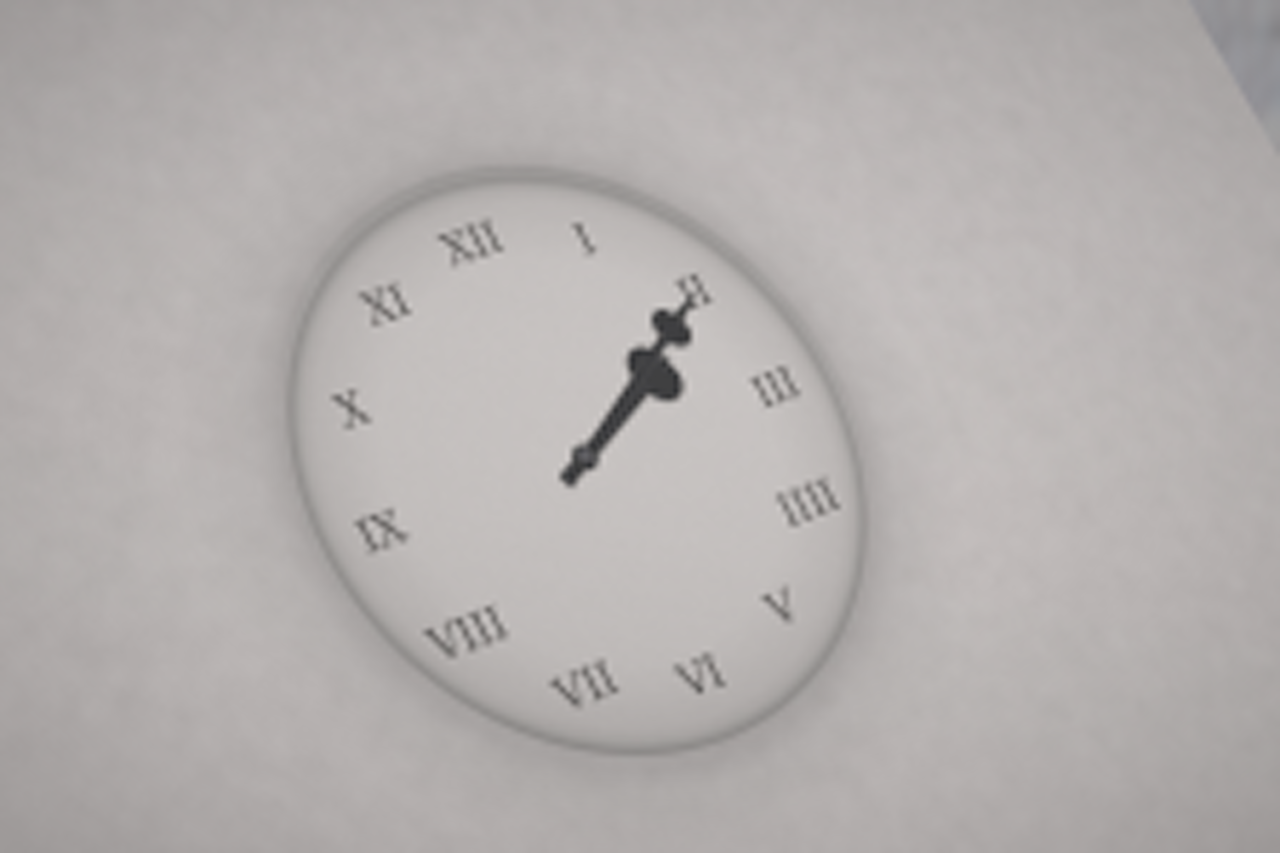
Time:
2:10
